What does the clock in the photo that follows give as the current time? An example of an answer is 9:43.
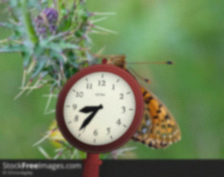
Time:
8:36
